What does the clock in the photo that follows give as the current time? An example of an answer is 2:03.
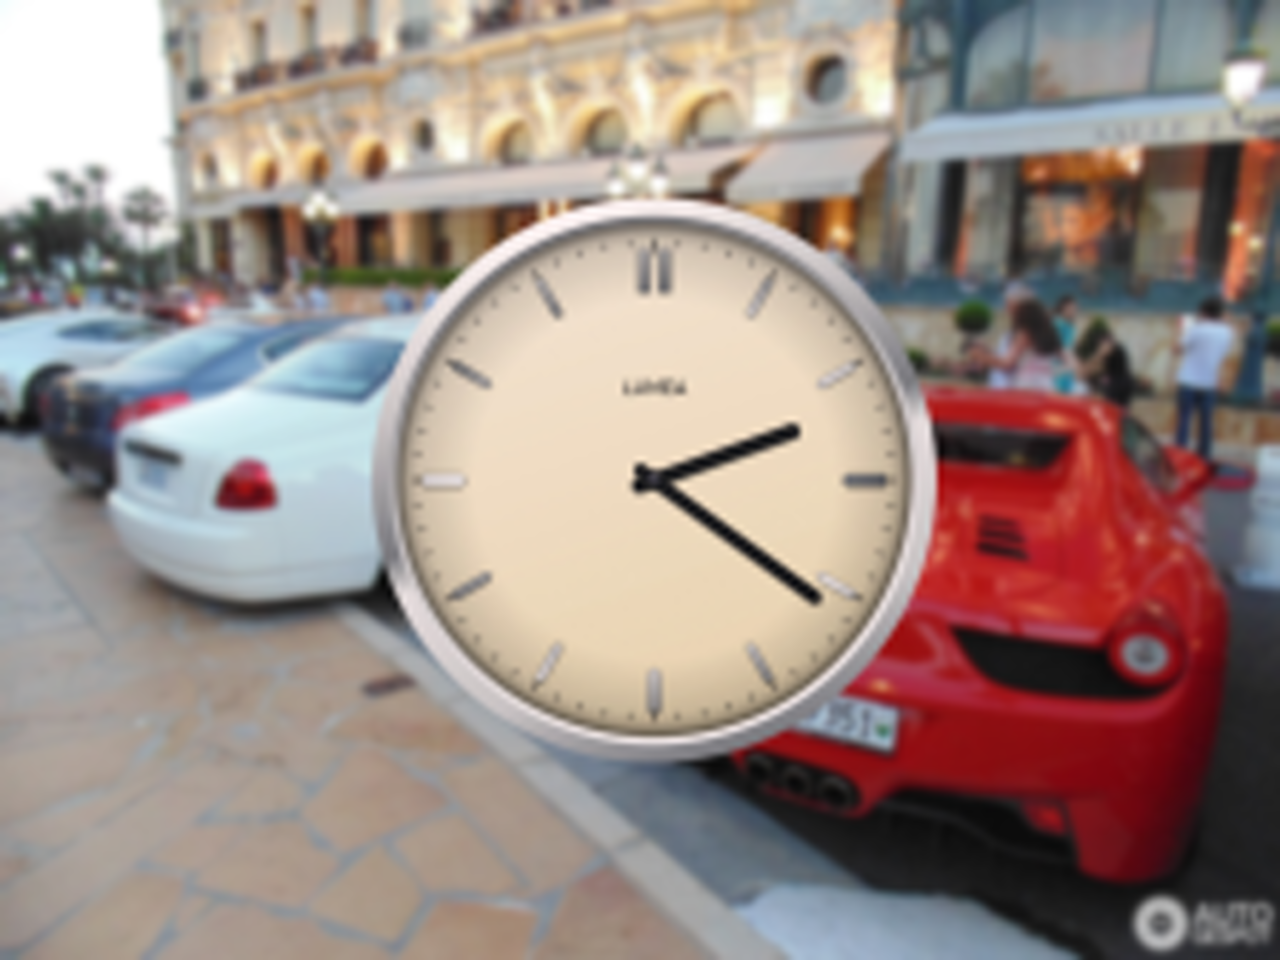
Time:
2:21
